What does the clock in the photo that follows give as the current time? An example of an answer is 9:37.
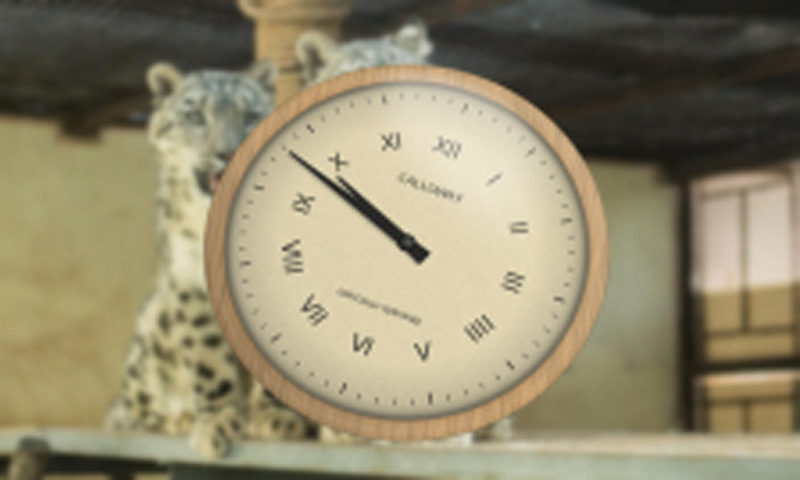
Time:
9:48
